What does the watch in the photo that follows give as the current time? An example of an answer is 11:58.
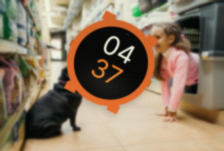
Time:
4:37
